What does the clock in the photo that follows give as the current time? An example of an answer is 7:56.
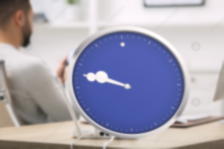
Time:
9:48
